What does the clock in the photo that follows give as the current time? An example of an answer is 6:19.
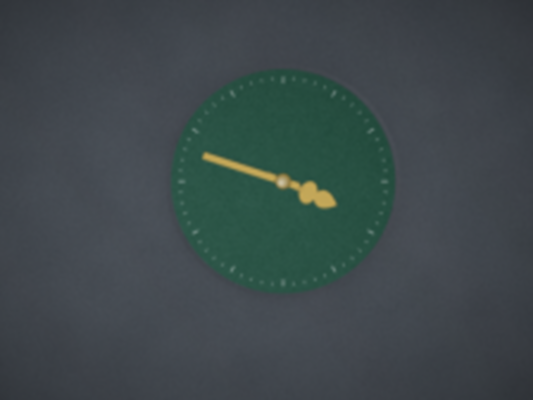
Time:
3:48
